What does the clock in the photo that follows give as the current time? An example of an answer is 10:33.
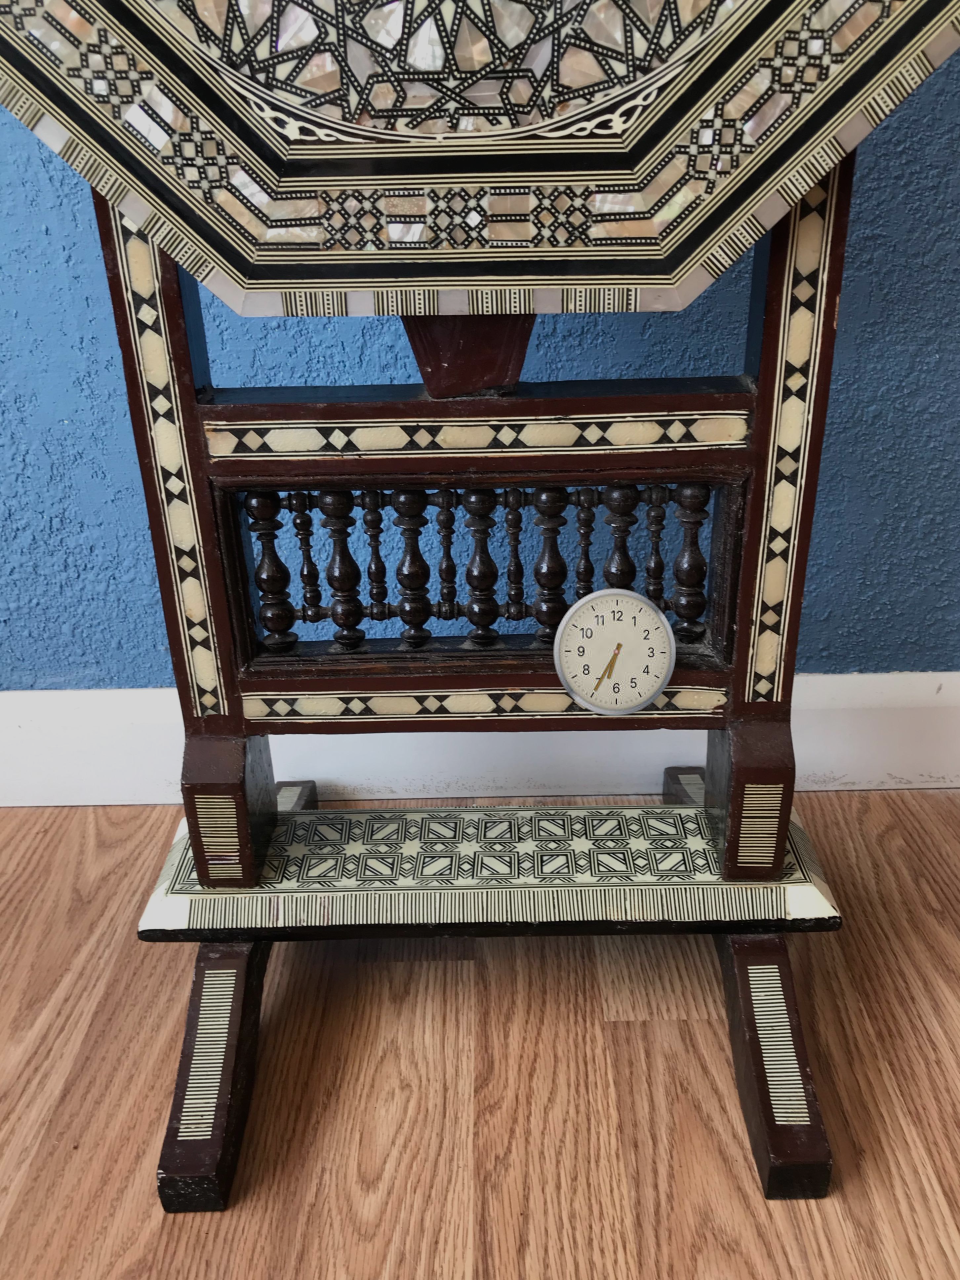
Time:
6:35
